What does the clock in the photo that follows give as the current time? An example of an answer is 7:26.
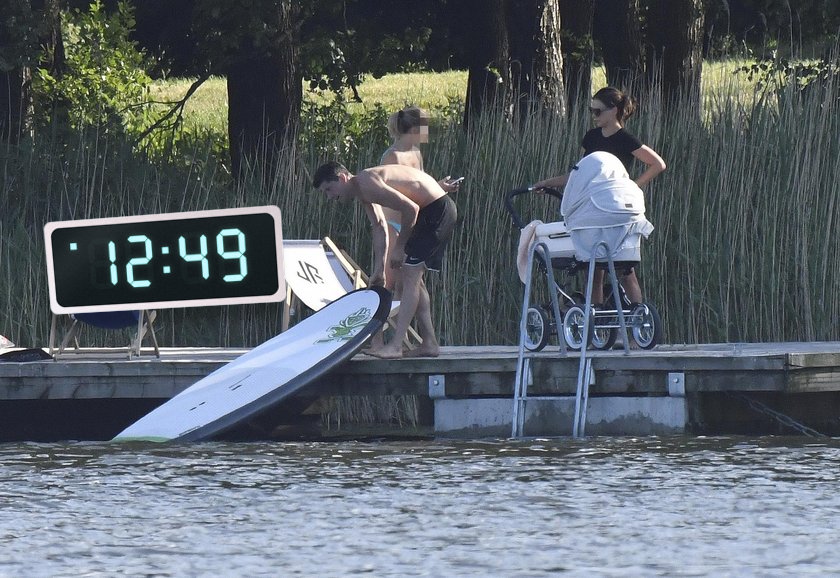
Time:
12:49
